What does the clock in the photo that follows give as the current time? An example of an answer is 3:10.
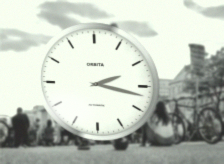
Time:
2:17
